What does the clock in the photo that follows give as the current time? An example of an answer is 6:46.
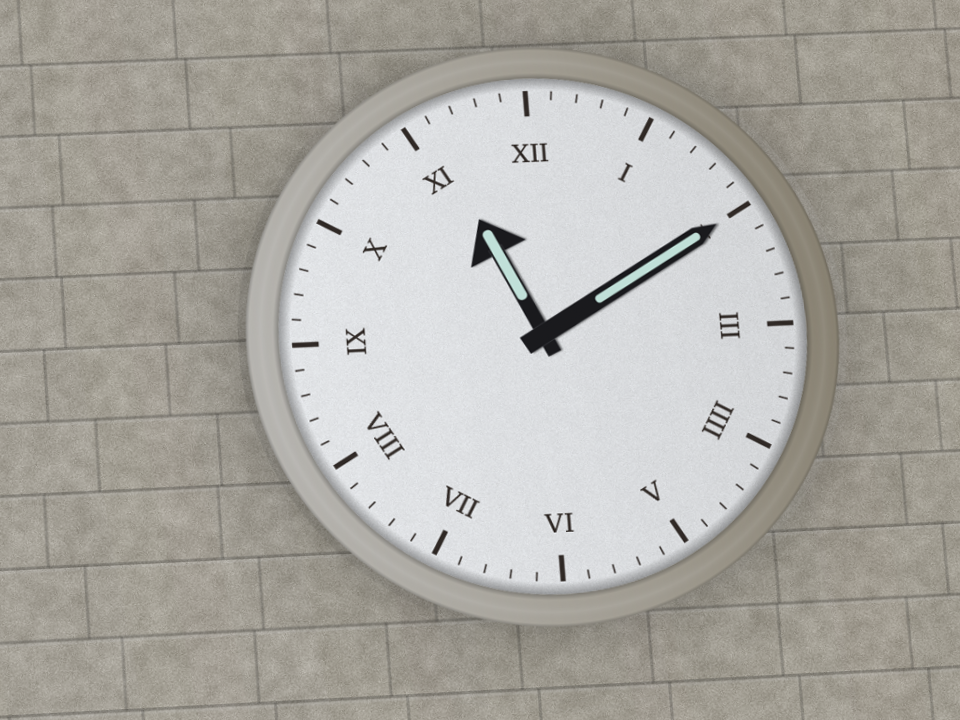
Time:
11:10
